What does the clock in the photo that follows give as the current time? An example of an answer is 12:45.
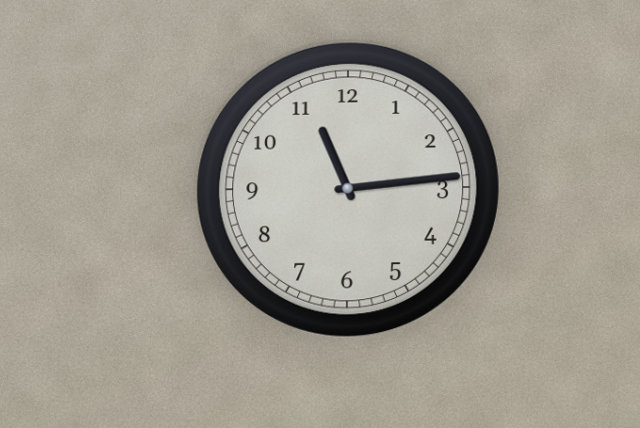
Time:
11:14
